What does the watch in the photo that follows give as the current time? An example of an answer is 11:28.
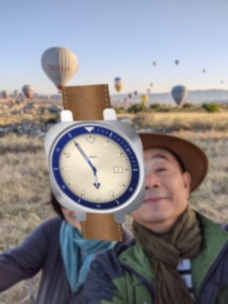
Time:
5:55
